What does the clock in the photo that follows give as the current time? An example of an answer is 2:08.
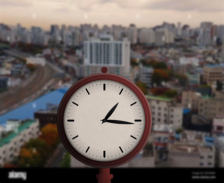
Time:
1:16
